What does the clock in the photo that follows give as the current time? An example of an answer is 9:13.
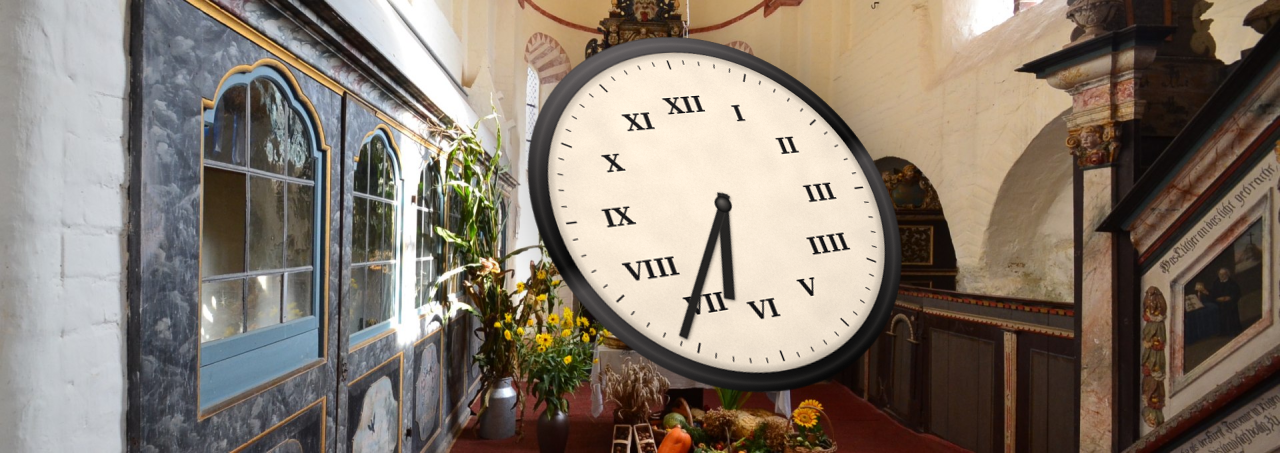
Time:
6:36
